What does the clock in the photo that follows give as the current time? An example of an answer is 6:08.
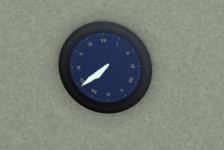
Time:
7:39
